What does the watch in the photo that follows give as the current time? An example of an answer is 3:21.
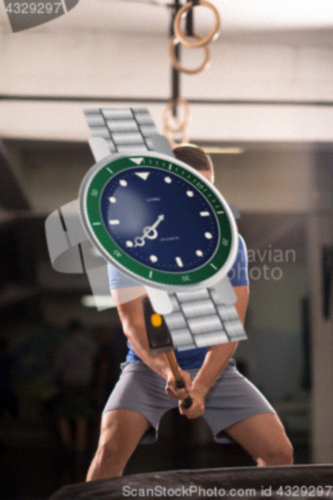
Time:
7:39
